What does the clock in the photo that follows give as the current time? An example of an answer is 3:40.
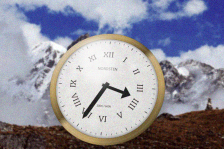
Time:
3:35
